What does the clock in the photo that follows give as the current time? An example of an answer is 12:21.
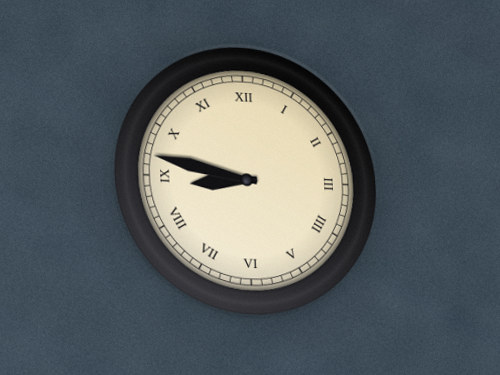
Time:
8:47
